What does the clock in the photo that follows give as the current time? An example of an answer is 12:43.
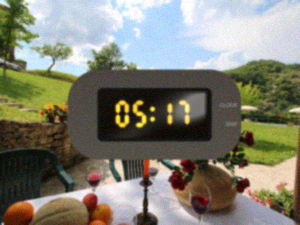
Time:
5:17
